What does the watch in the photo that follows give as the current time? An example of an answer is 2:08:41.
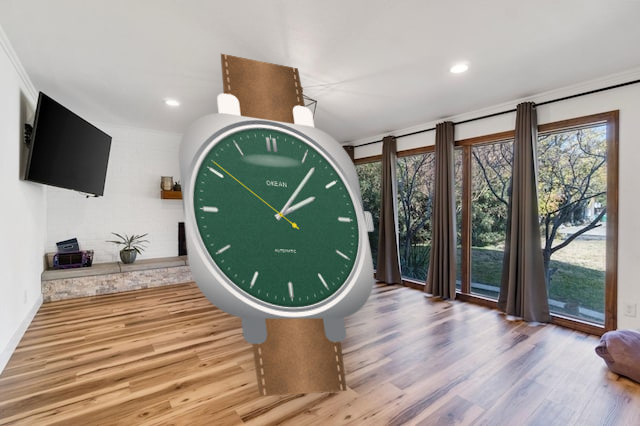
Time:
2:06:51
